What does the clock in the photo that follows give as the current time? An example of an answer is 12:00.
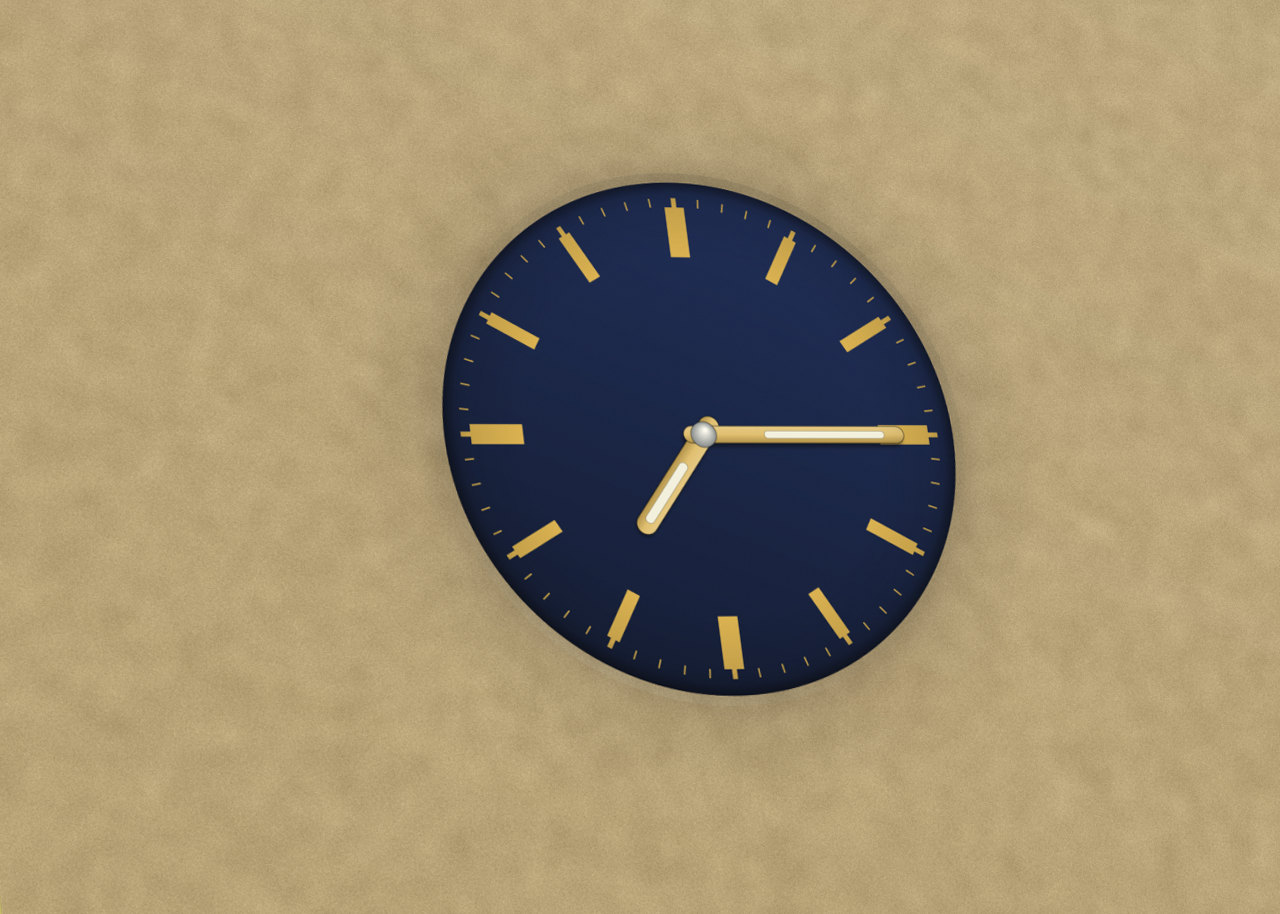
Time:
7:15
